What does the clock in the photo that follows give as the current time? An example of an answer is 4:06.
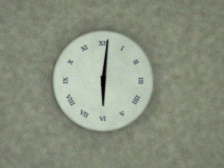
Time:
6:01
